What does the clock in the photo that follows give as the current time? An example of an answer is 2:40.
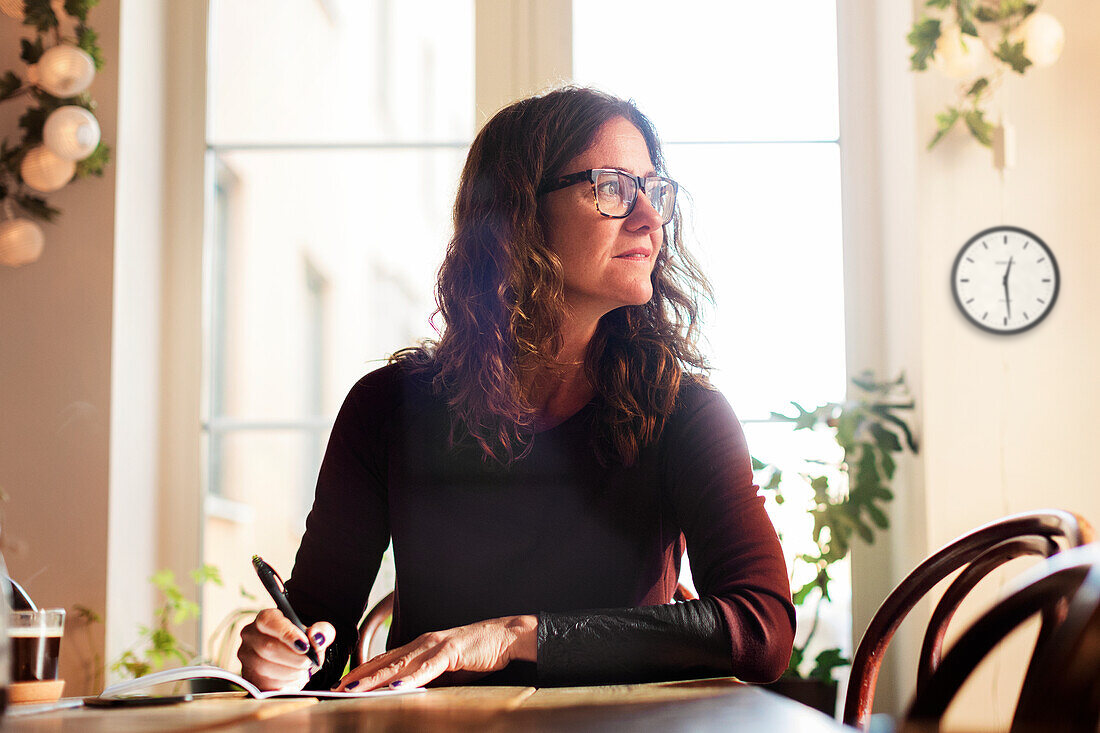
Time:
12:29
